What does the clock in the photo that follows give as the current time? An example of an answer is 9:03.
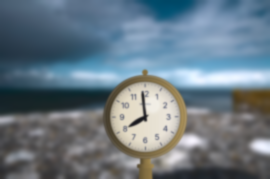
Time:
7:59
